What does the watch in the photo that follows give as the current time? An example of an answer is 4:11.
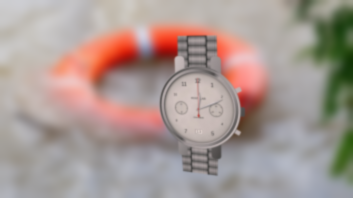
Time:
12:11
